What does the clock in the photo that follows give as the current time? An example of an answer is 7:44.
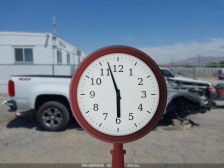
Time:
5:57
